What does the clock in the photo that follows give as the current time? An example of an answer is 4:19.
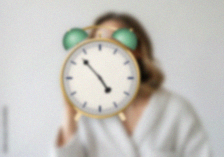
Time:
4:53
